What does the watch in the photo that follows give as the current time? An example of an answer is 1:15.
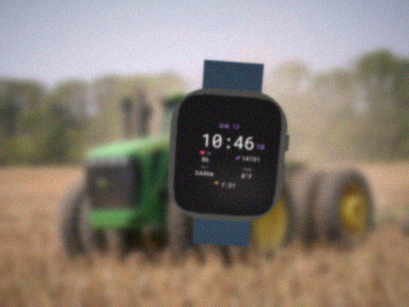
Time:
10:46
